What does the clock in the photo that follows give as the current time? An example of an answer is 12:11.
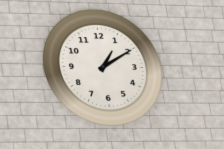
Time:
1:10
